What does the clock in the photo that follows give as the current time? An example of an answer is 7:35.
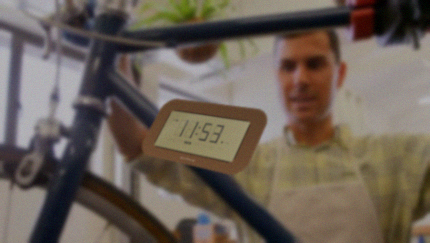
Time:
11:53
